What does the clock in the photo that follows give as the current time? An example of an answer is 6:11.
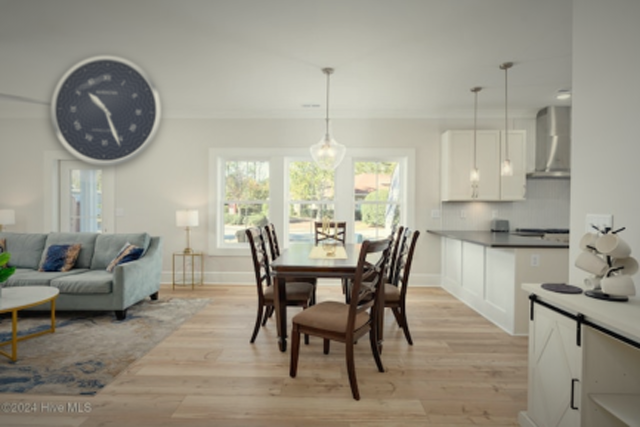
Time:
10:26
